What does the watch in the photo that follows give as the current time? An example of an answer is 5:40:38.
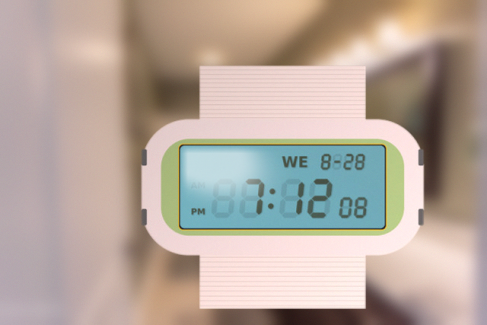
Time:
7:12:08
